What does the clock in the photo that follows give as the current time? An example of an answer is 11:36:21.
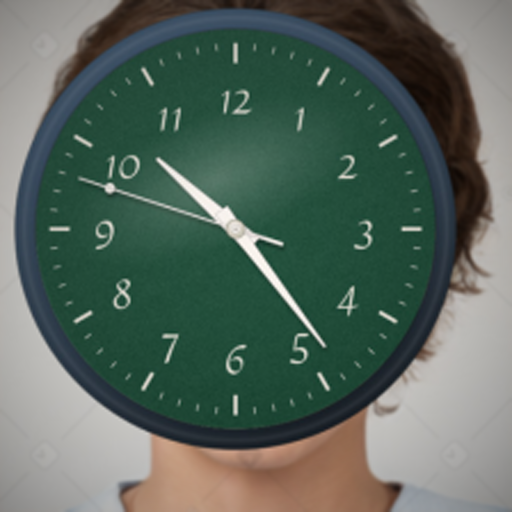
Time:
10:23:48
